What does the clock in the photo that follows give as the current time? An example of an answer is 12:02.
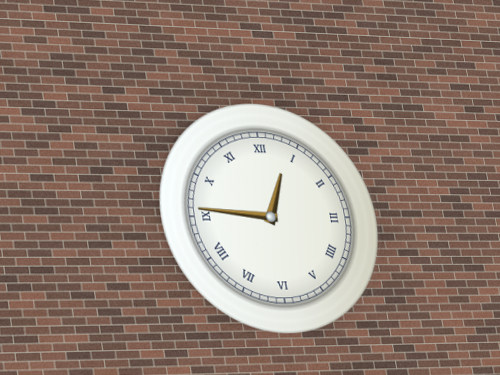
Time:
12:46
